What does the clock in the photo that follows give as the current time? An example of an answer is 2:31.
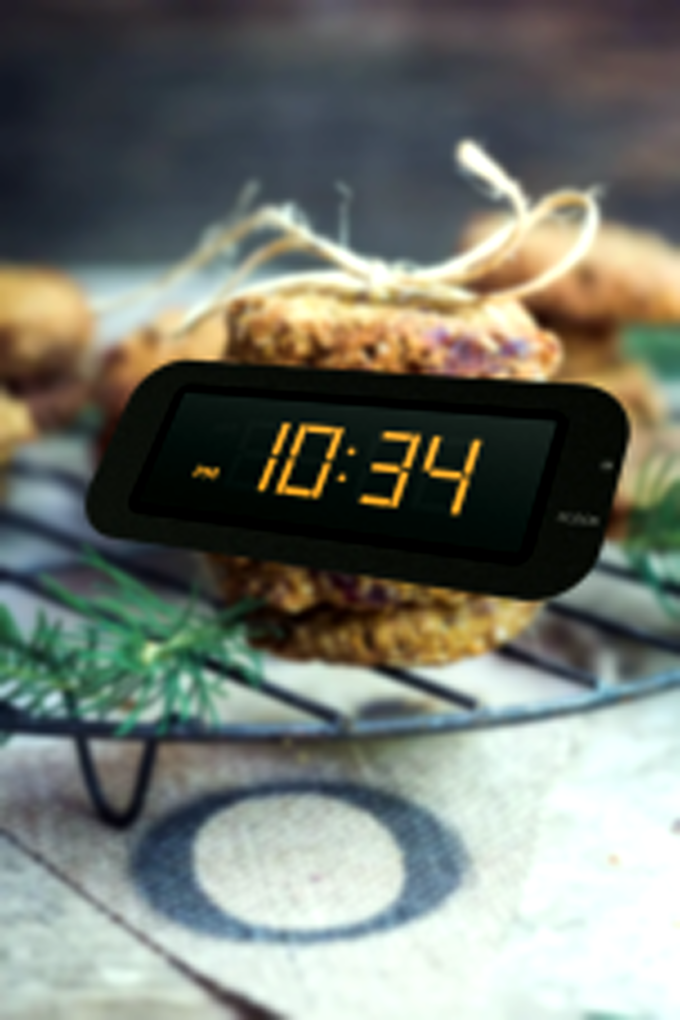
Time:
10:34
